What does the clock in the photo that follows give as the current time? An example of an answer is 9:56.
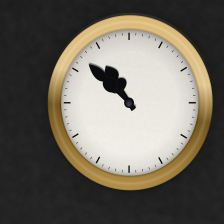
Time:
10:52
